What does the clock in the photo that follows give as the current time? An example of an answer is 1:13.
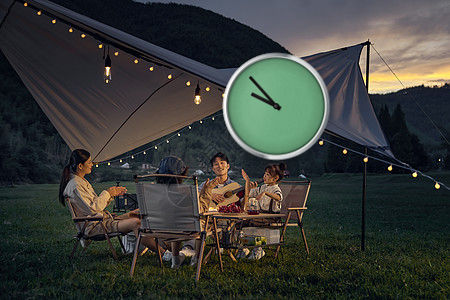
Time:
9:53
